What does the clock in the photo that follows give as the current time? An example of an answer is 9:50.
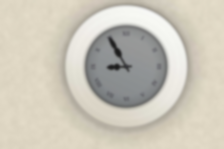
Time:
8:55
